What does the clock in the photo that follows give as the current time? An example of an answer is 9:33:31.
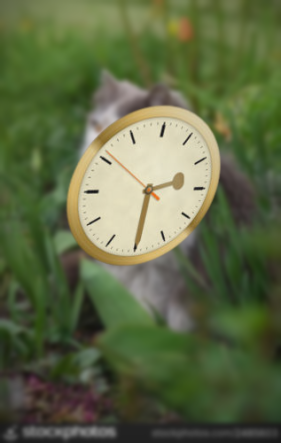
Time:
2:29:51
